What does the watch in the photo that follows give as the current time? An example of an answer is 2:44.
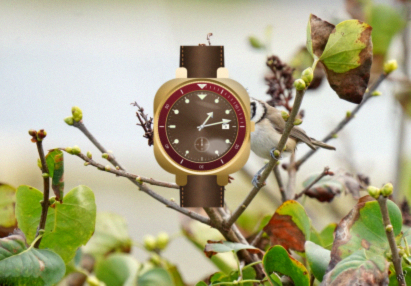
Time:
1:13
